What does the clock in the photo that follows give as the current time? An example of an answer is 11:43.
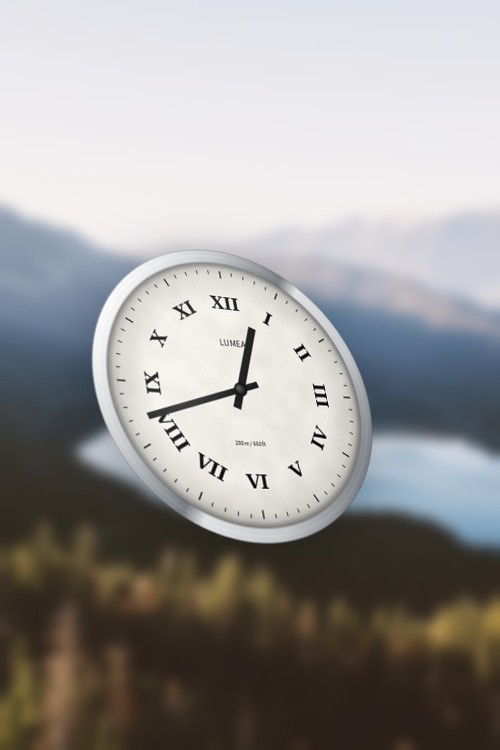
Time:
12:42
